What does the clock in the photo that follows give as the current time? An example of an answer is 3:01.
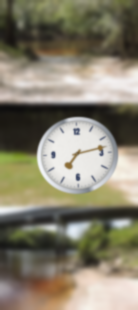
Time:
7:13
